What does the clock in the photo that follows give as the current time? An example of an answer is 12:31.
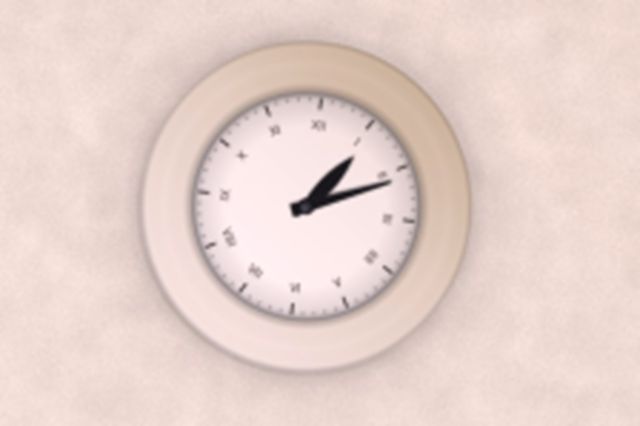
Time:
1:11
